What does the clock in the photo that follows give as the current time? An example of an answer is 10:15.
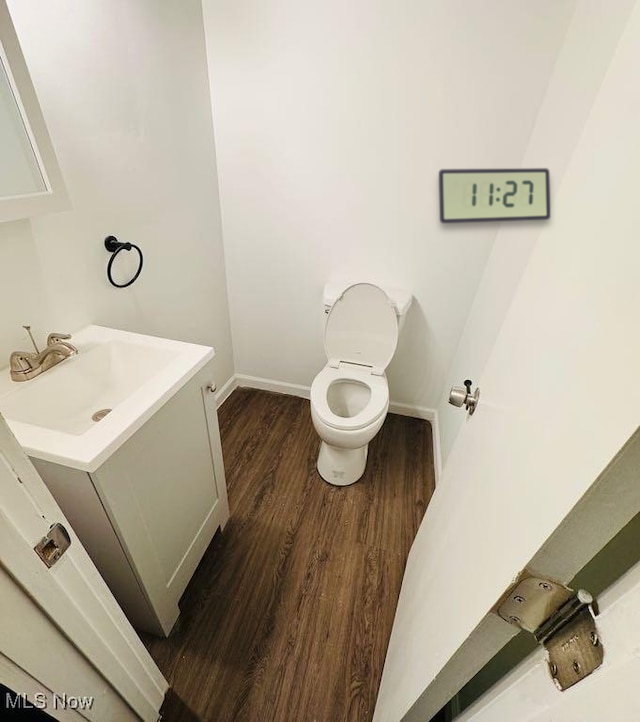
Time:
11:27
